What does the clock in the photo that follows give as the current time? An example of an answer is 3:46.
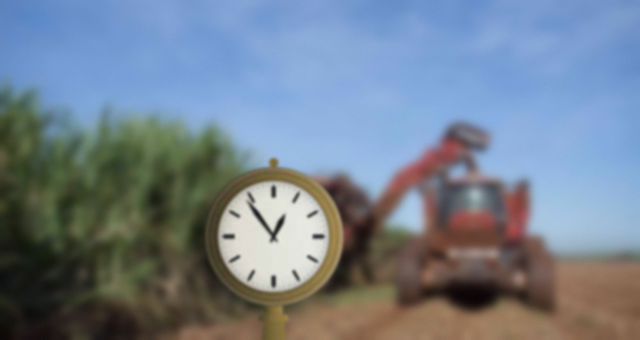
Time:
12:54
